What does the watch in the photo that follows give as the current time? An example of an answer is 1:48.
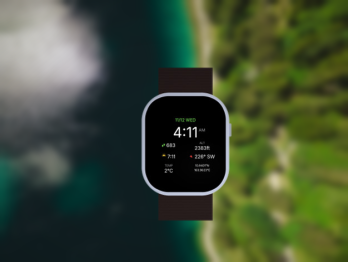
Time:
4:11
